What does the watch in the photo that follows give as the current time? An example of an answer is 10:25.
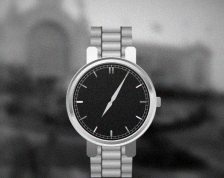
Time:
7:05
